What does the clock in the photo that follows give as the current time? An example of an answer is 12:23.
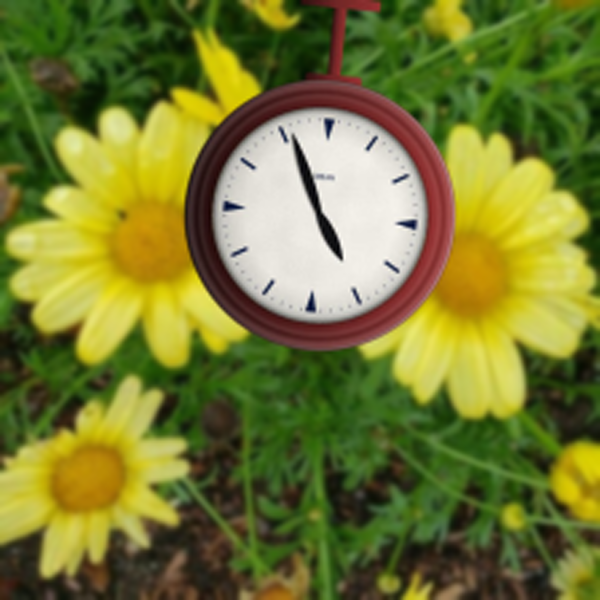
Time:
4:56
